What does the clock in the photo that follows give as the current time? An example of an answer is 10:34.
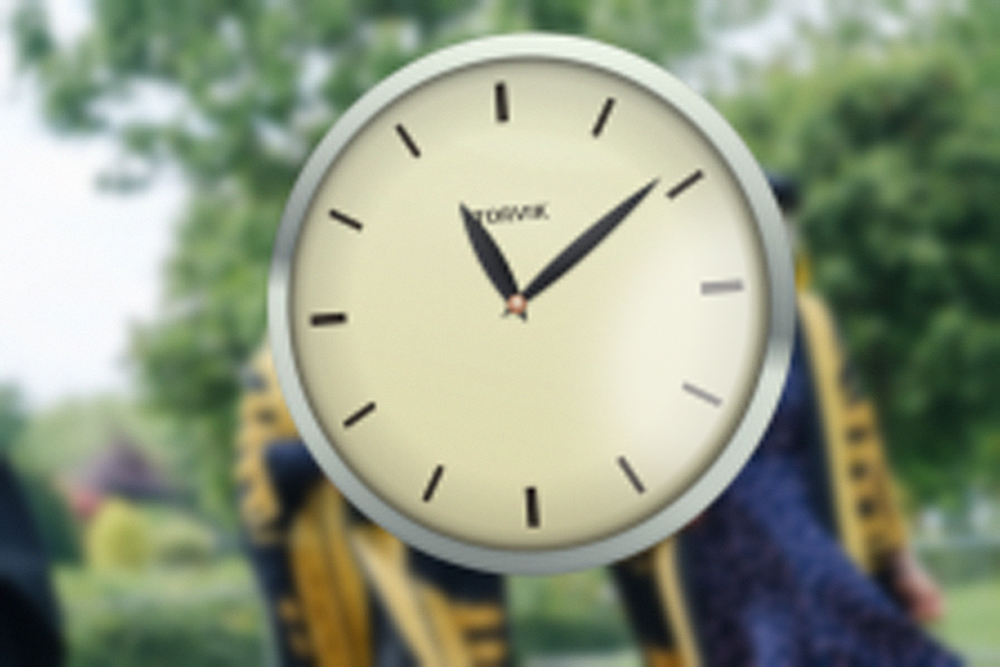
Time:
11:09
